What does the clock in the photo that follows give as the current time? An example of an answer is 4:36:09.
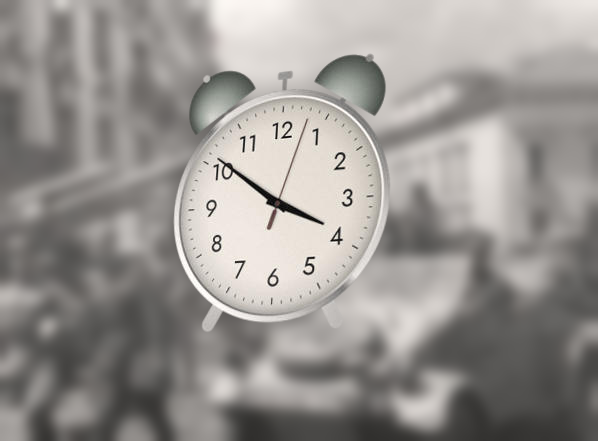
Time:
3:51:03
